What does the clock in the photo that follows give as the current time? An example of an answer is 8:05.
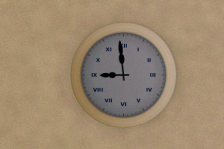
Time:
8:59
